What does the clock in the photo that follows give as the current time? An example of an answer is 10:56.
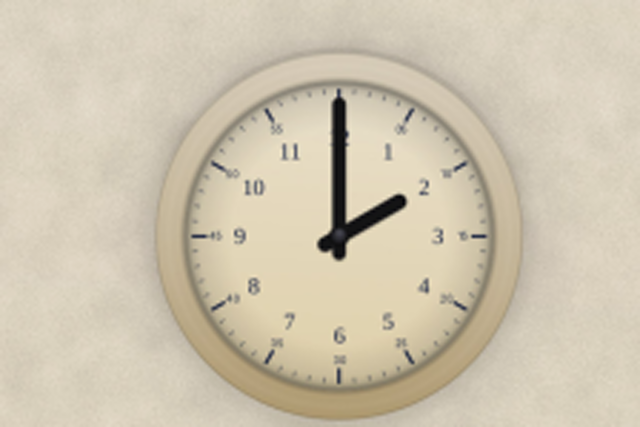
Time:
2:00
